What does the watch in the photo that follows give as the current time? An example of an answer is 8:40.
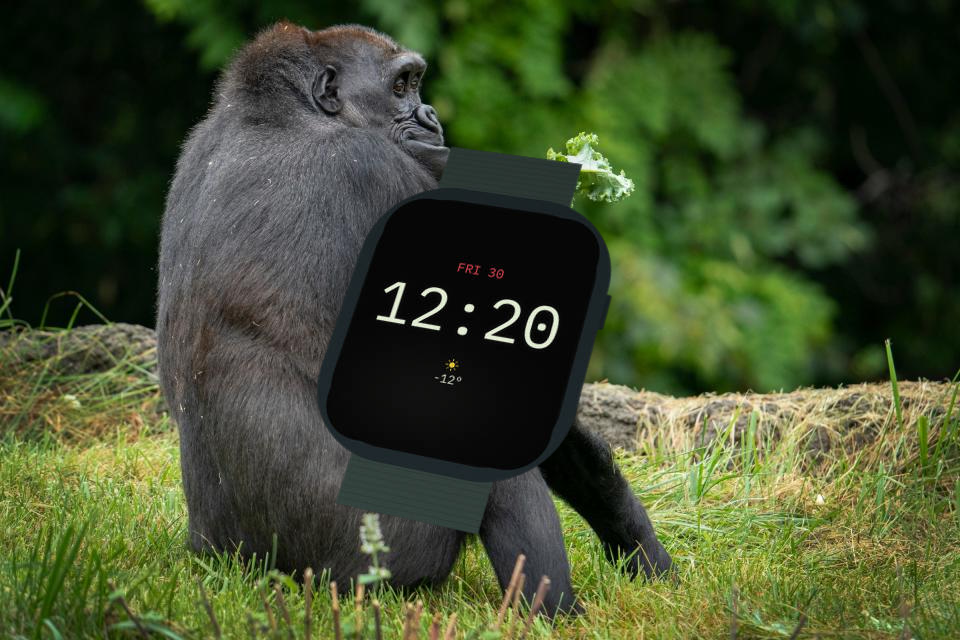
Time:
12:20
